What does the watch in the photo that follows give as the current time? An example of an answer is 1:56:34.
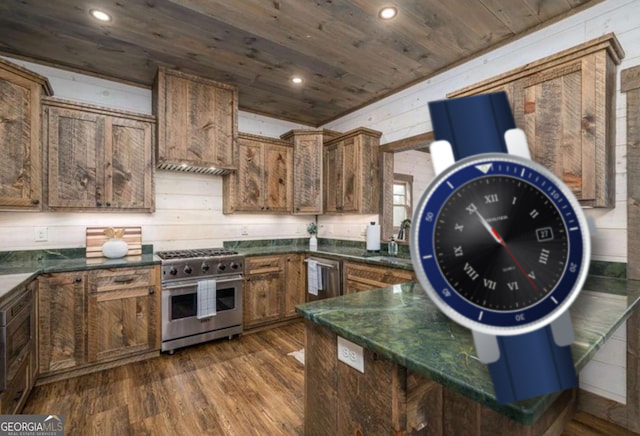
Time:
10:55:26
